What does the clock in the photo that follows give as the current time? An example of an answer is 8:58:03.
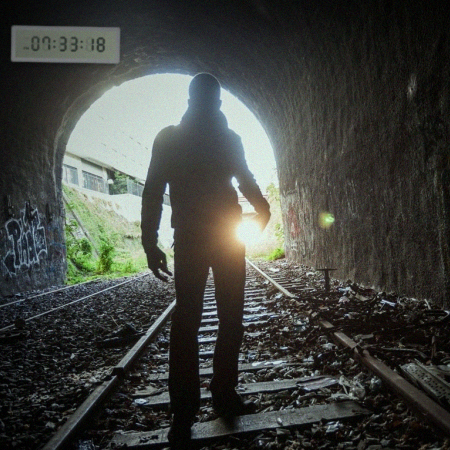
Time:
7:33:18
